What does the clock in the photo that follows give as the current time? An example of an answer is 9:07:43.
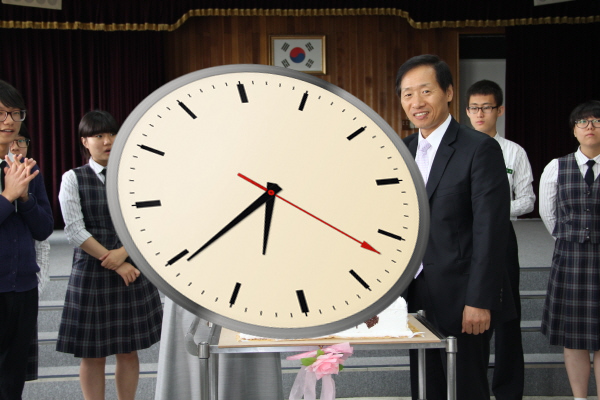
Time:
6:39:22
